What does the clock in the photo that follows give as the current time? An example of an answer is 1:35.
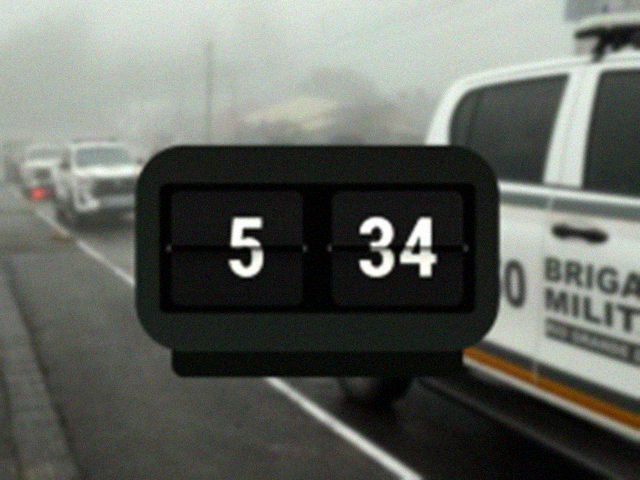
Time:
5:34
